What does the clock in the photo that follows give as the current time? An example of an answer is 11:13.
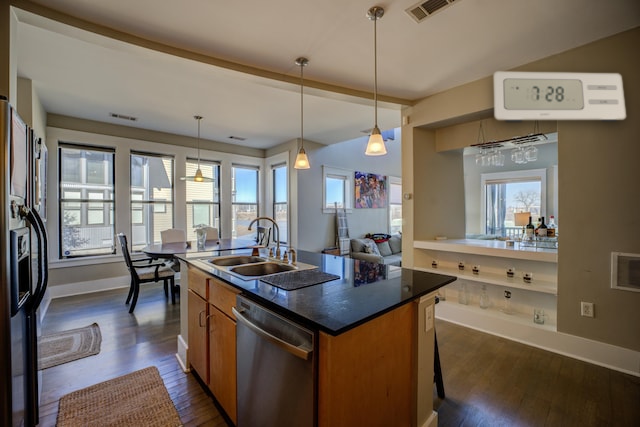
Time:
7:28
